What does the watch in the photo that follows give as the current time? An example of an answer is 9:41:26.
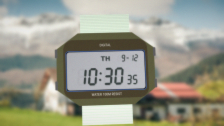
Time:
10:30:35
